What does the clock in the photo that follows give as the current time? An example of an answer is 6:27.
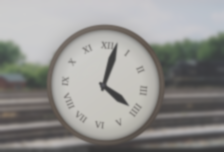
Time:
4:02
